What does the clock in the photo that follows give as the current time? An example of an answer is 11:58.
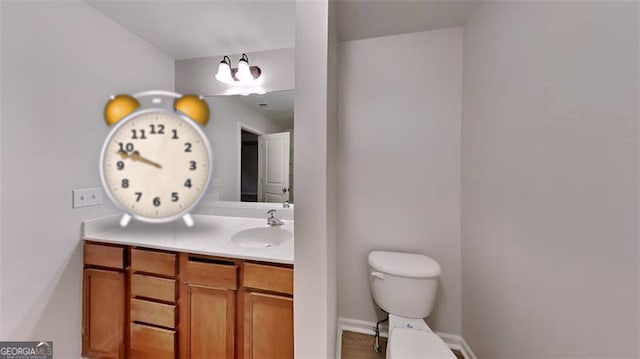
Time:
9:48
